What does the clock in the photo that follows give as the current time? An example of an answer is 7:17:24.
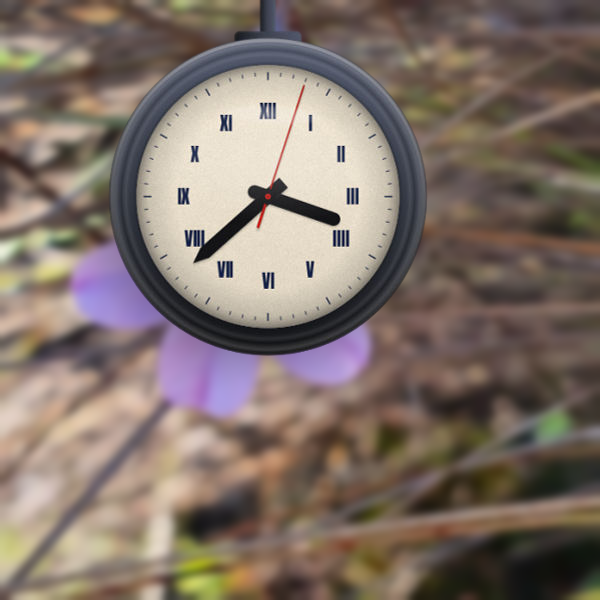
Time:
3:38:03
